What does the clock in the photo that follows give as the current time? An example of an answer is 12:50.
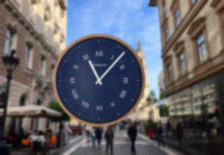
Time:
11:07
